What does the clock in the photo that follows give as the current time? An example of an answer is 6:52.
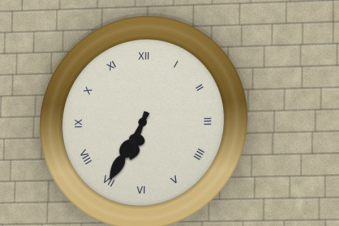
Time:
6:35
